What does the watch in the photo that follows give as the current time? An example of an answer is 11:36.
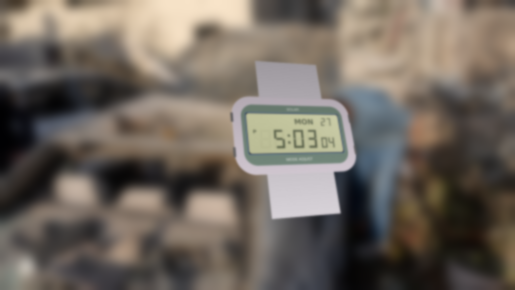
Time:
5:03
